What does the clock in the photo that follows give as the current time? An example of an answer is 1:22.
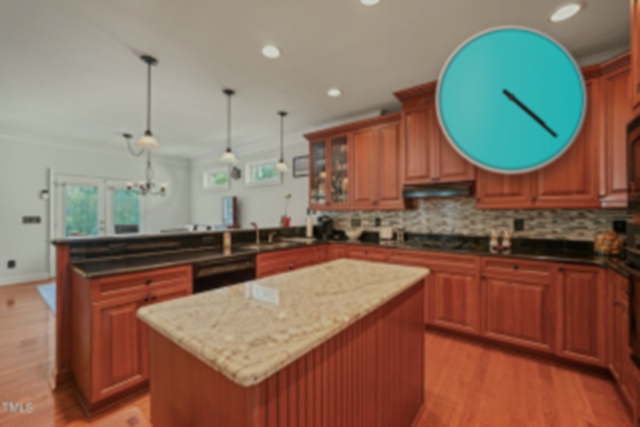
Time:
4:22
